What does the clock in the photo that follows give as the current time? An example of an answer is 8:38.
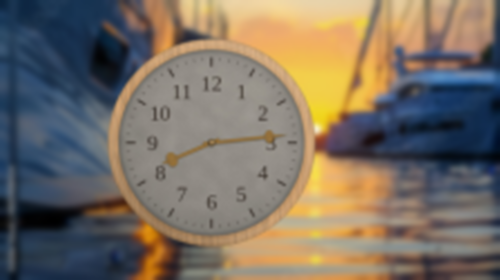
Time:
8:14
